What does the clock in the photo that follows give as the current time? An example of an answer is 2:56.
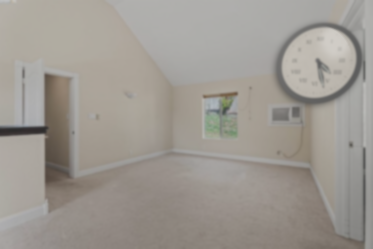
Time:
4:27
